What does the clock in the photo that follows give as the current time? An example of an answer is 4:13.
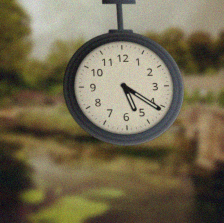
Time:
5:21
